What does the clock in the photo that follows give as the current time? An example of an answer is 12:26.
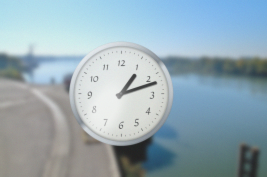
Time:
1:12
